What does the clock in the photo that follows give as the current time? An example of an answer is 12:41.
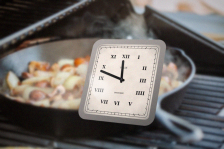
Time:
11:48
